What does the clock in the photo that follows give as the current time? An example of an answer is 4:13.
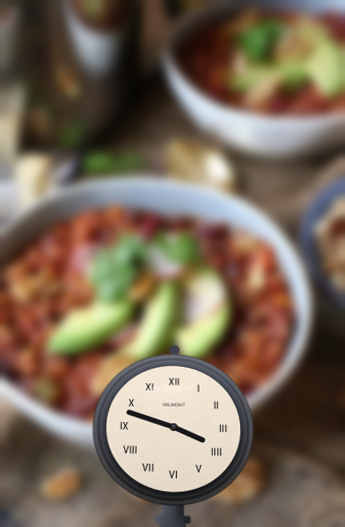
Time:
3:48
